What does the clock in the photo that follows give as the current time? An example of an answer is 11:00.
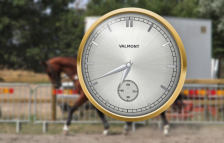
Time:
6:41
